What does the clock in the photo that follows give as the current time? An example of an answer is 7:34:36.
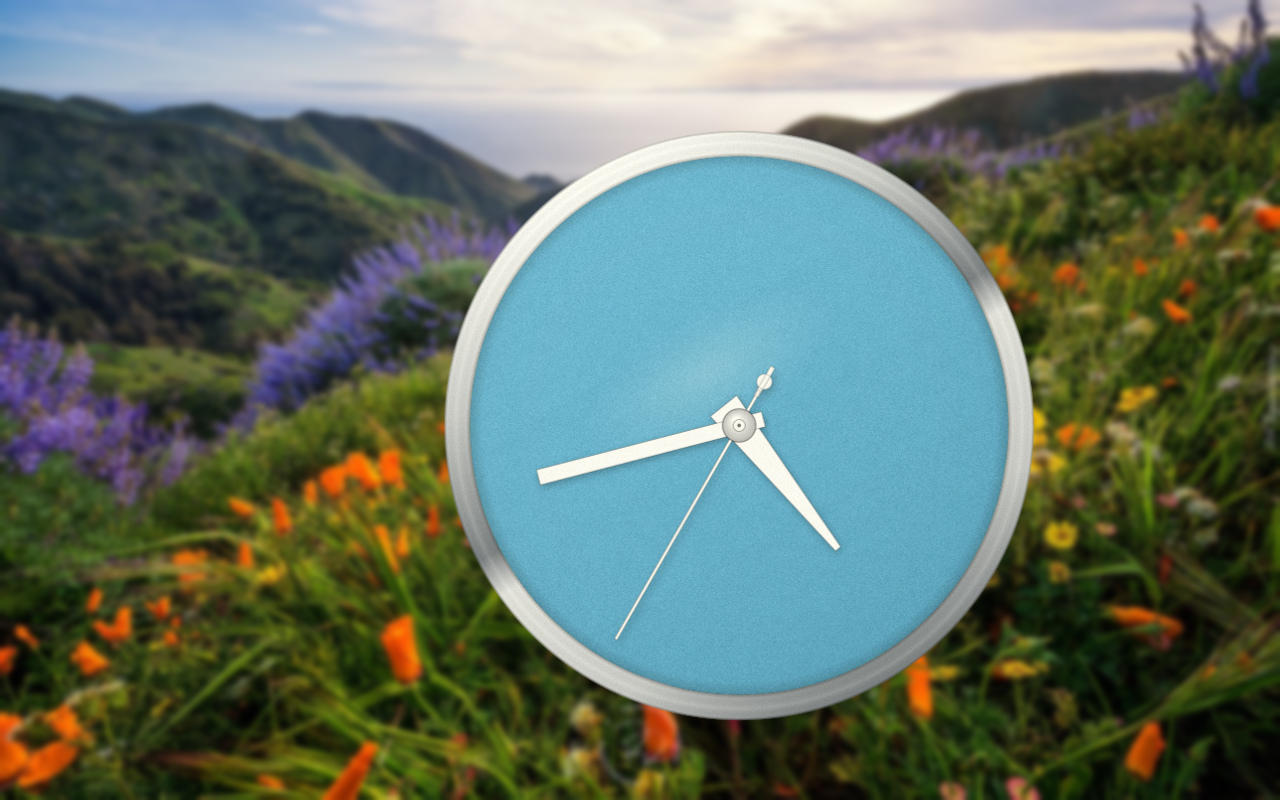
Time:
4:42:35
